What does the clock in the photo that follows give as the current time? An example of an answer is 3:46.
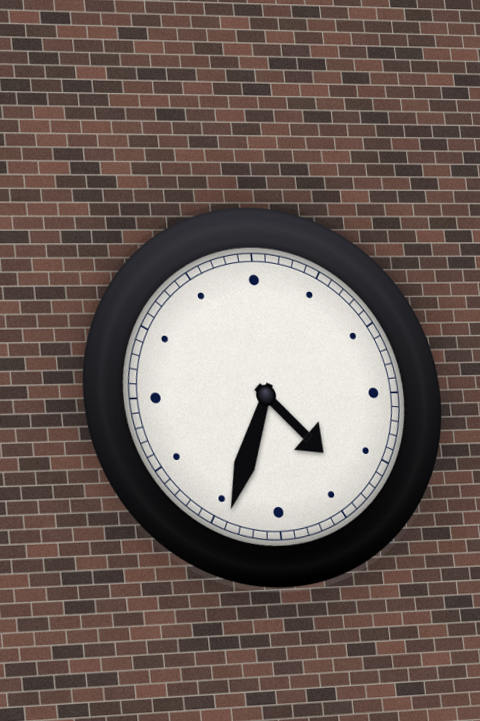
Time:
4:34
